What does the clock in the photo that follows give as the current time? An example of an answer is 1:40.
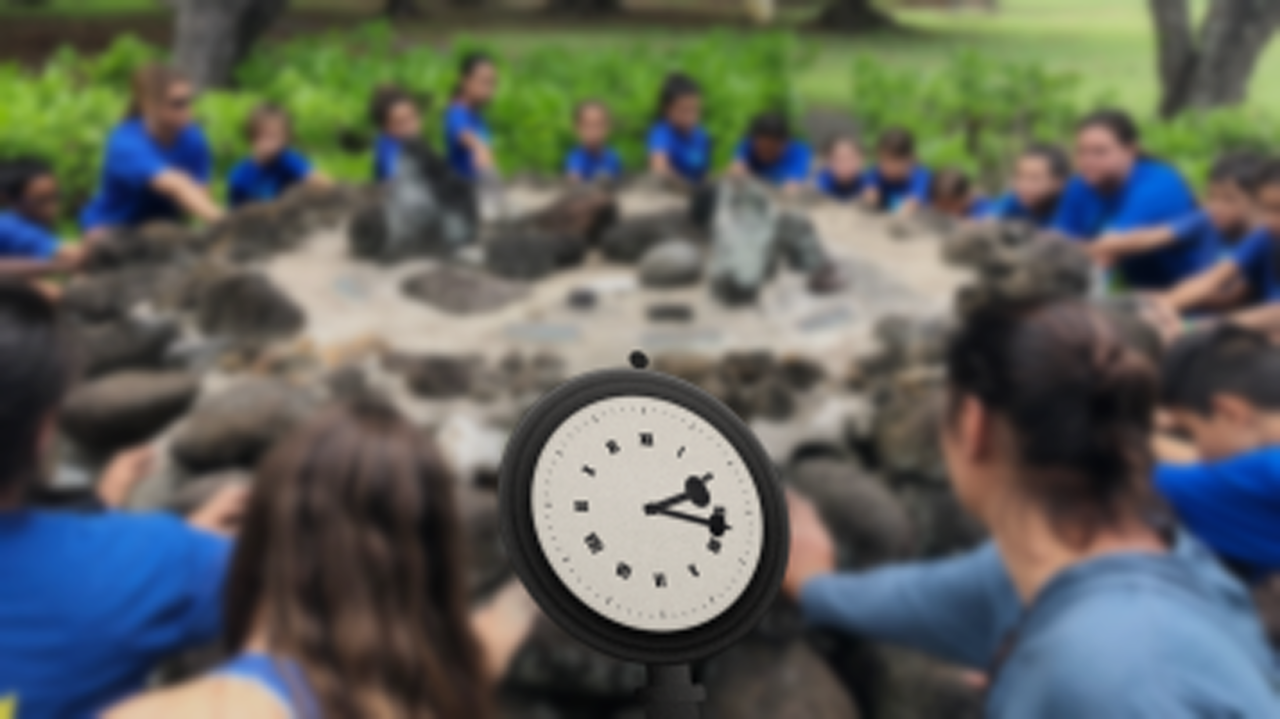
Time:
2:17
